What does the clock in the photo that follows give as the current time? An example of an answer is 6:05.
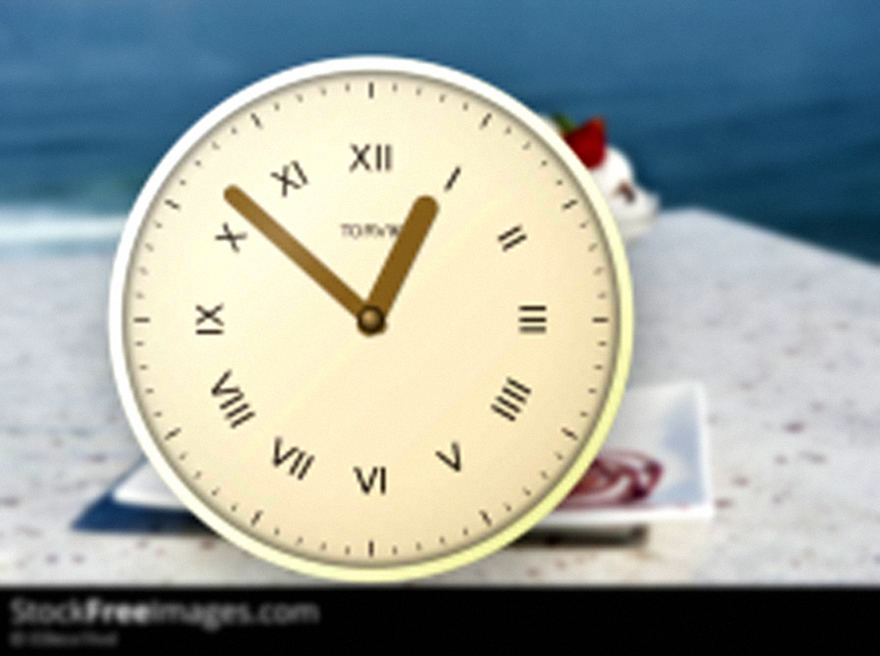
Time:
12:52
